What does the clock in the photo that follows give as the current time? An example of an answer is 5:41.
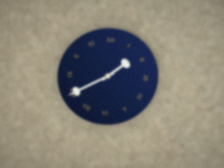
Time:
1:40
